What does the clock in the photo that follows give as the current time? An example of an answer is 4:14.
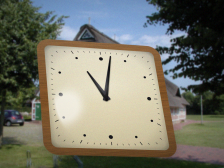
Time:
11:02
